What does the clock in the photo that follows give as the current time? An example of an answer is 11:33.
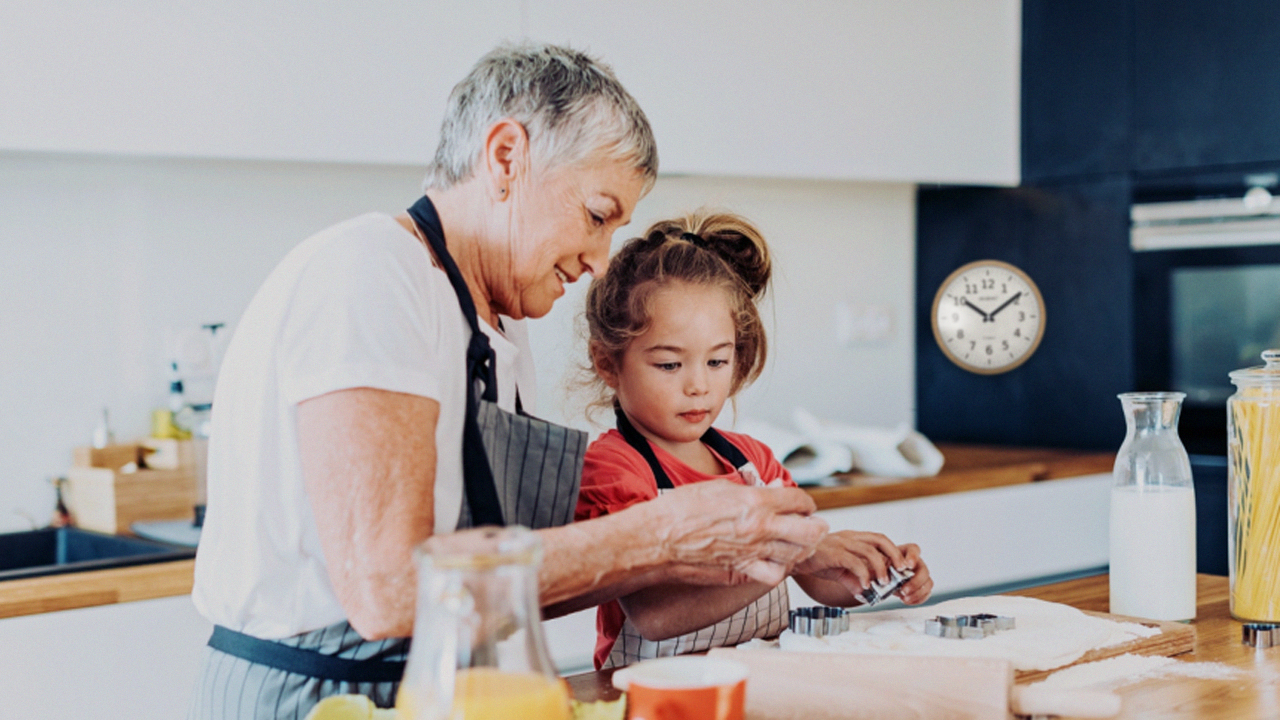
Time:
10:09
